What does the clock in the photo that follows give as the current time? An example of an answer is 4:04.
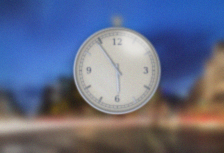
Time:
5:54
